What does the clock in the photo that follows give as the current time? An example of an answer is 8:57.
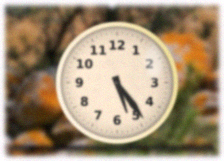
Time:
5:24
